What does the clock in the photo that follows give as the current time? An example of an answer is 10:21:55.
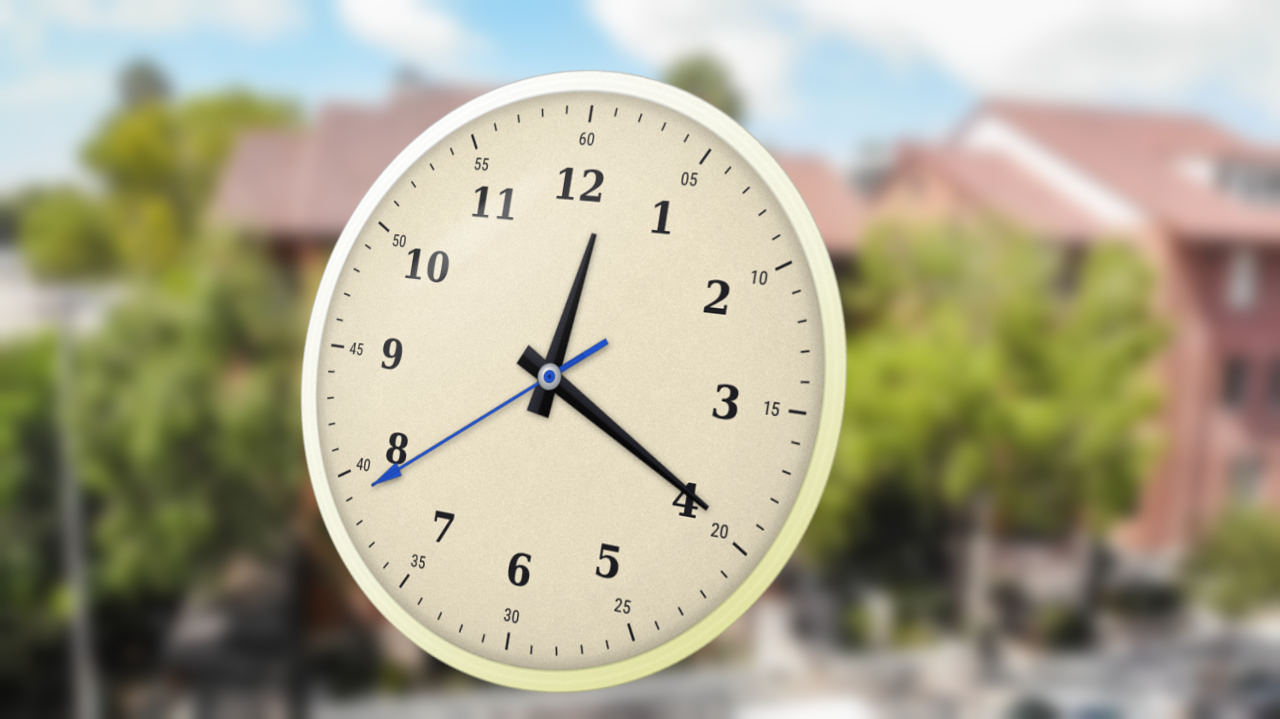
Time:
12:19:39
